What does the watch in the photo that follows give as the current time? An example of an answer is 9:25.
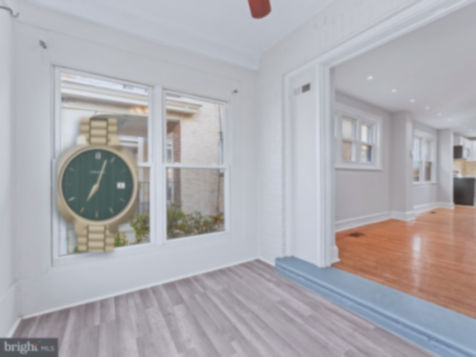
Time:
7:03
